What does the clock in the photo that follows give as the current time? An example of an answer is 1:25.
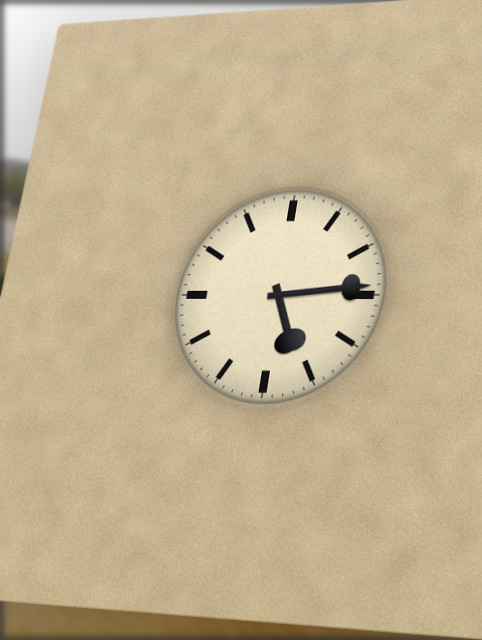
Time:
5:14
